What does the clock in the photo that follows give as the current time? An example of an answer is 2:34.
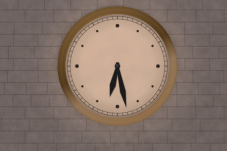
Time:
6:28
